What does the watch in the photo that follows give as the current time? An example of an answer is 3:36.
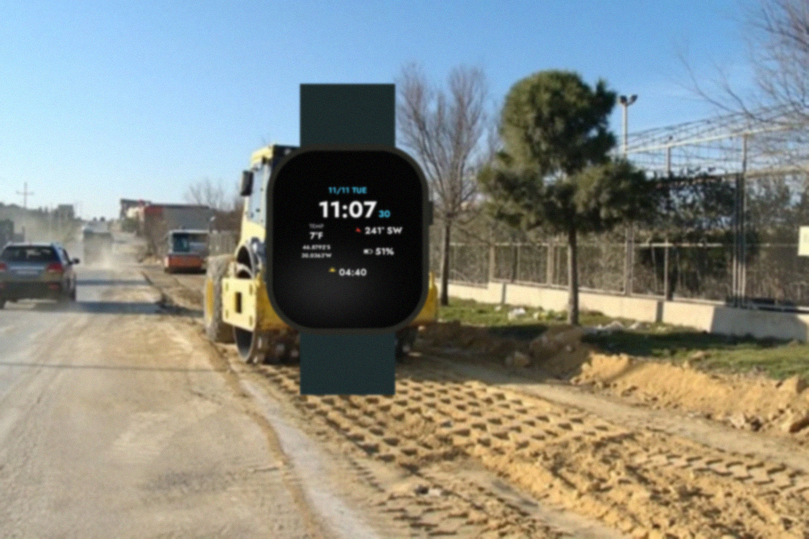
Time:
11:07
